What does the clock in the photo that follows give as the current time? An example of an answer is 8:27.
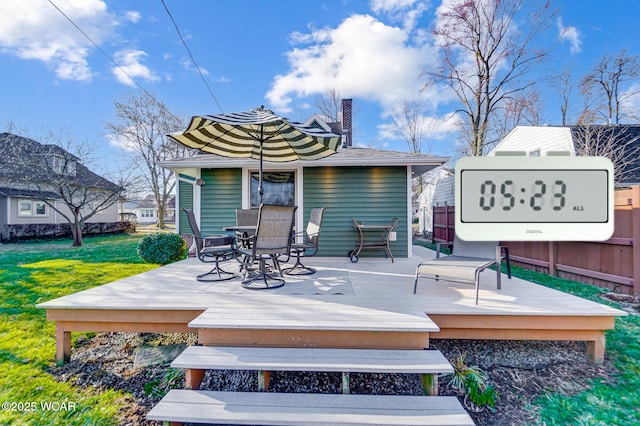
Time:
5:23
